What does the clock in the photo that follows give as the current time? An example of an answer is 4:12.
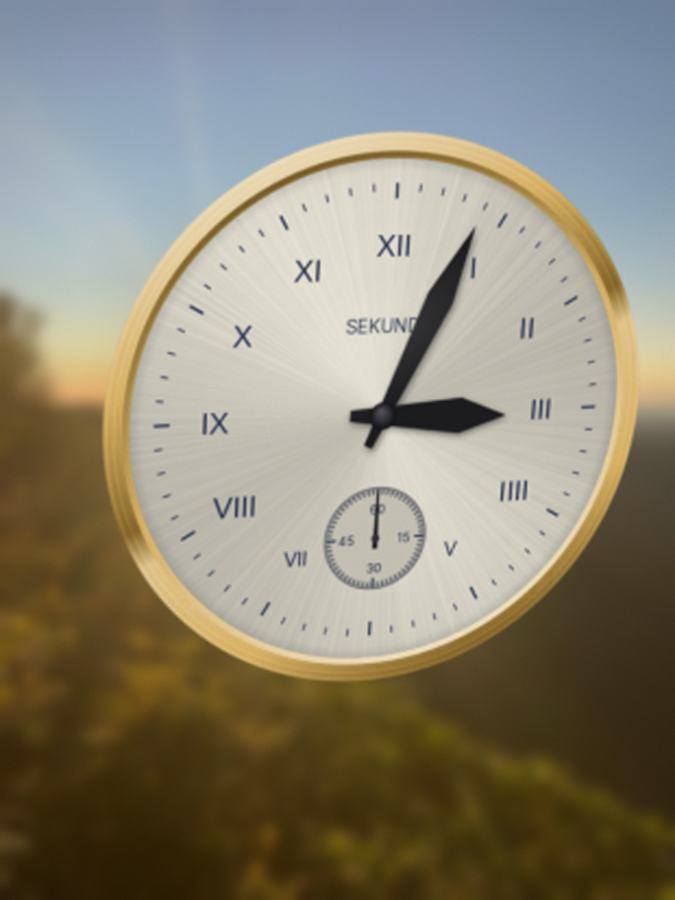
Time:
3:04
